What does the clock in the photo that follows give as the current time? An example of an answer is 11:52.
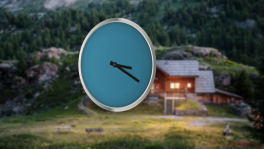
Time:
3:20
